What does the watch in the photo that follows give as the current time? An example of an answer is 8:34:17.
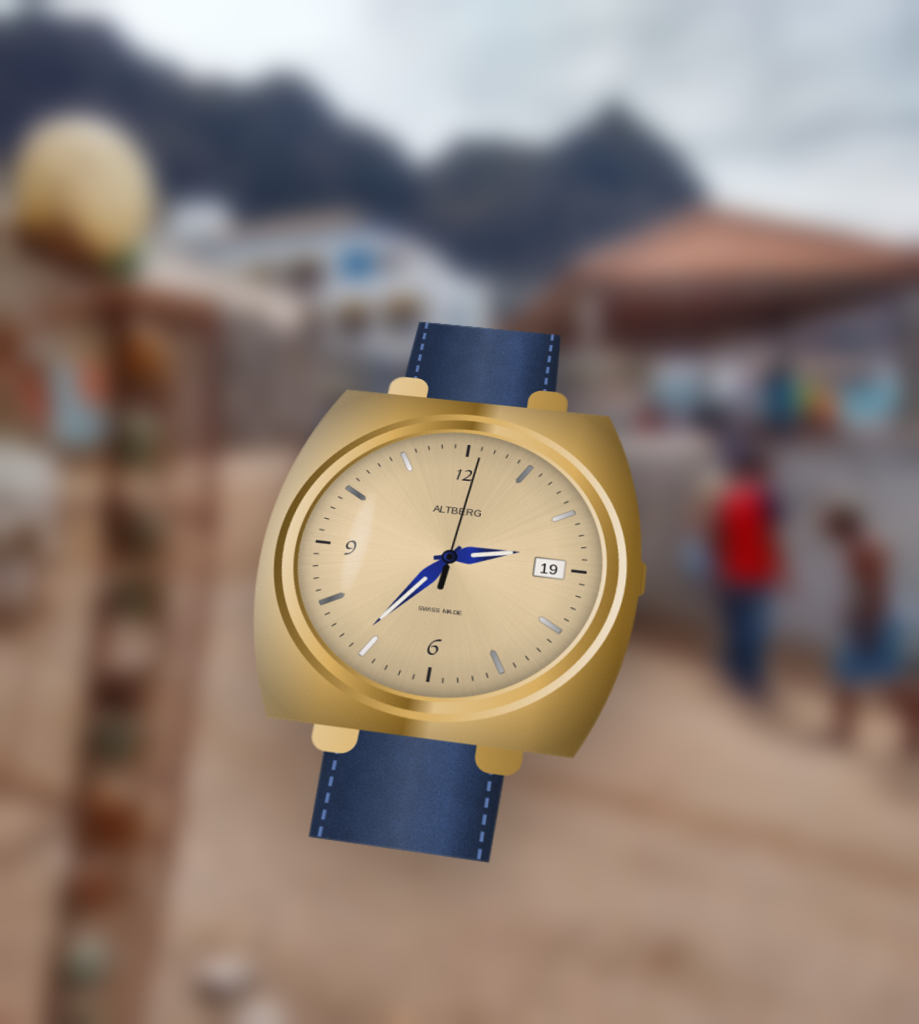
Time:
2:36:01
